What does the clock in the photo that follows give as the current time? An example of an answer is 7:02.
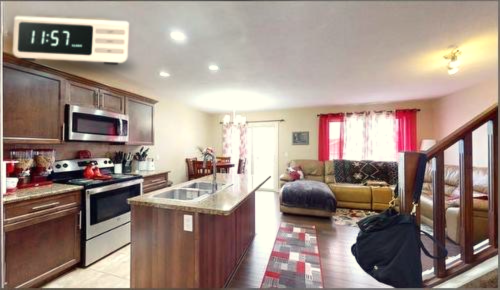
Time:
11:57
